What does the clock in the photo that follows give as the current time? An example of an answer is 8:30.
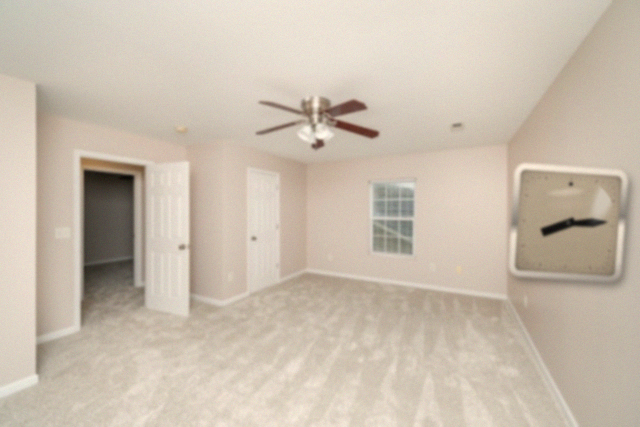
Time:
8:14
